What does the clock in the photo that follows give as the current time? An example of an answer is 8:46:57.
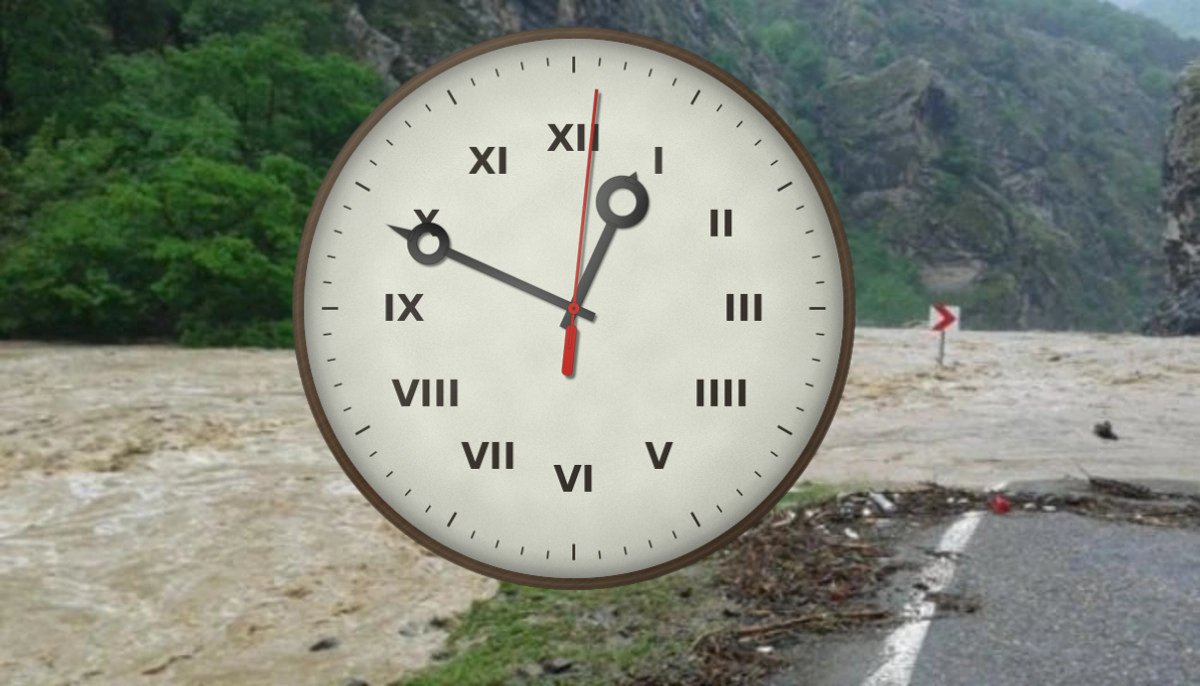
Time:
12:49:01
